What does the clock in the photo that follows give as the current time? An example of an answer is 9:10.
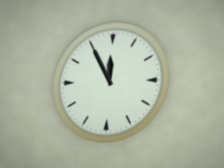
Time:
11:55
